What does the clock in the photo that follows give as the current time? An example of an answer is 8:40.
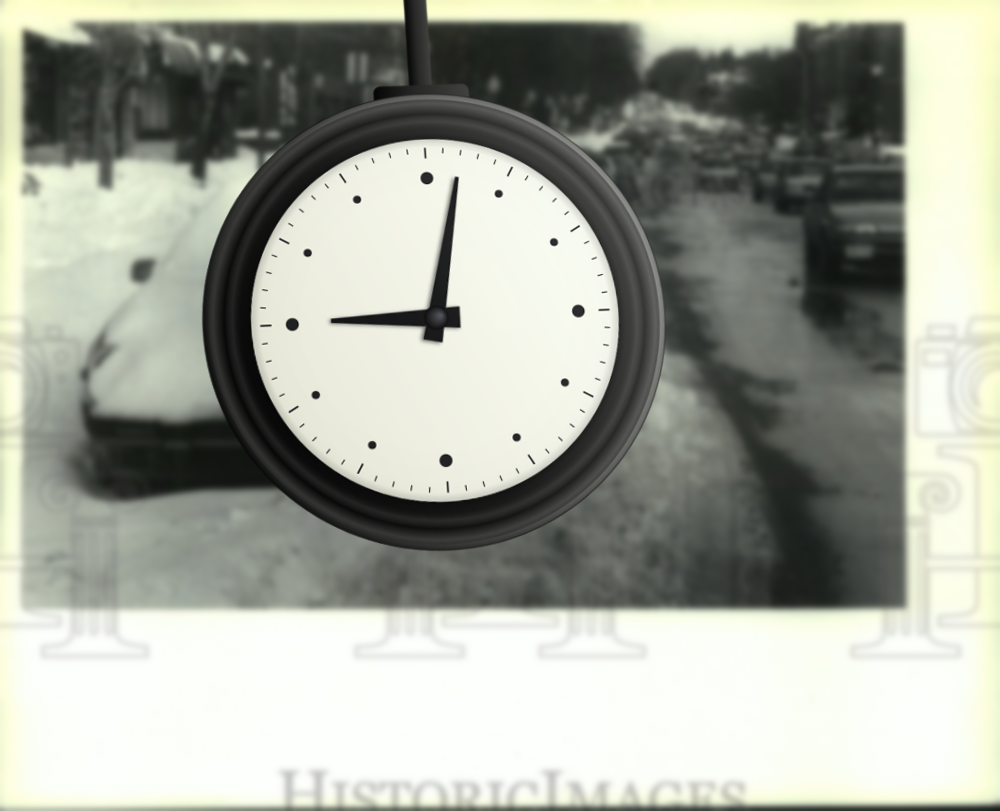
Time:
9:02
